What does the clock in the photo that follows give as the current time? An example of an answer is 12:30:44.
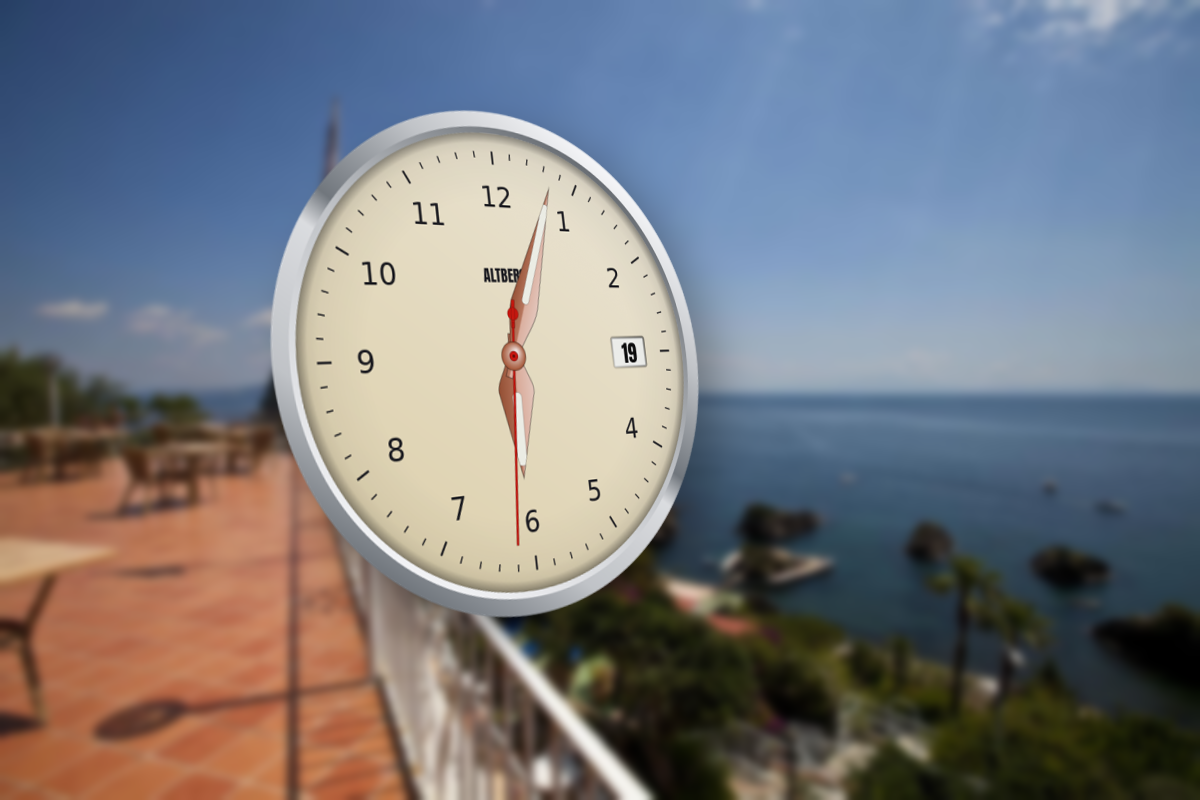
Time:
6:03:31
